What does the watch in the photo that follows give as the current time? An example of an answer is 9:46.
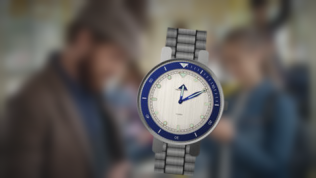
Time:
12:10
